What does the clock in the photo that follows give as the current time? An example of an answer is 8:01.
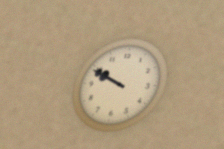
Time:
9:49
